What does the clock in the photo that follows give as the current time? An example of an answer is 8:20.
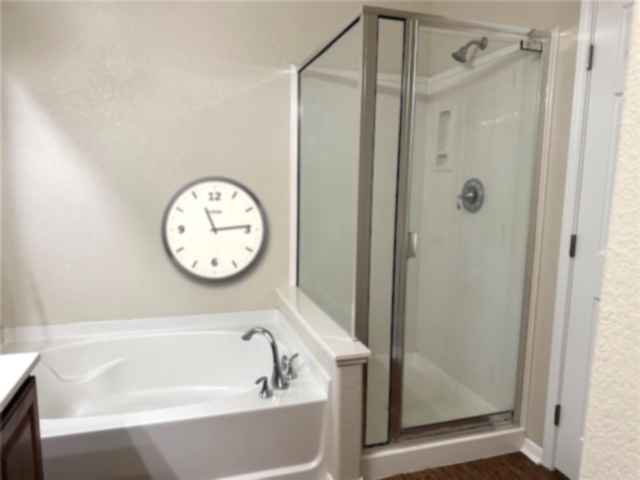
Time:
11:14
